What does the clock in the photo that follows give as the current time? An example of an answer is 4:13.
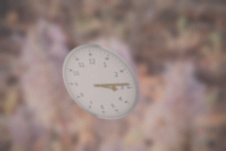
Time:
3:14
